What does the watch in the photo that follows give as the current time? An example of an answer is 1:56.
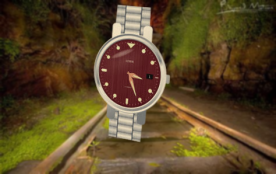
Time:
3:26
